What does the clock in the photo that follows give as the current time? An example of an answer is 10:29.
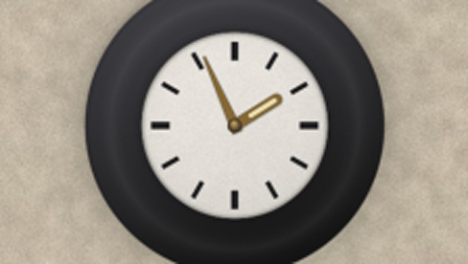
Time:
1:56
